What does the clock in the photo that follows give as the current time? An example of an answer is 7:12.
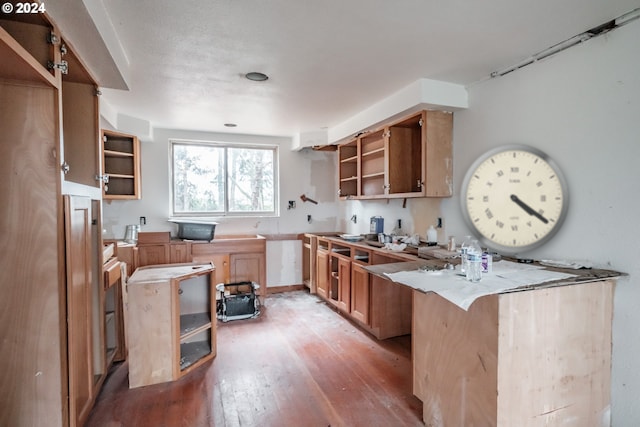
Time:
4:21
